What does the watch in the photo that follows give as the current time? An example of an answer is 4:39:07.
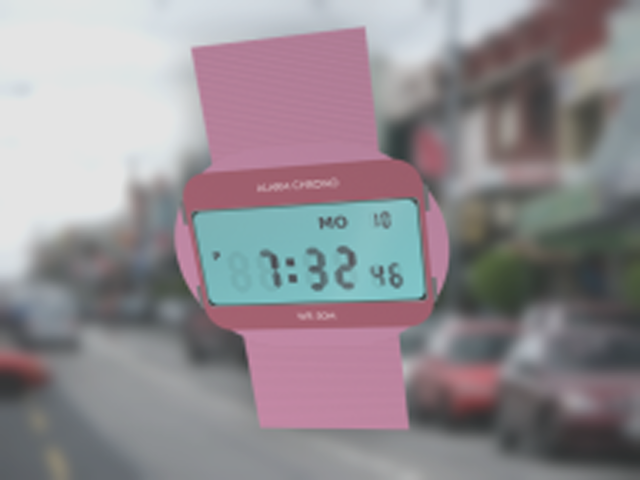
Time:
7:32:46
